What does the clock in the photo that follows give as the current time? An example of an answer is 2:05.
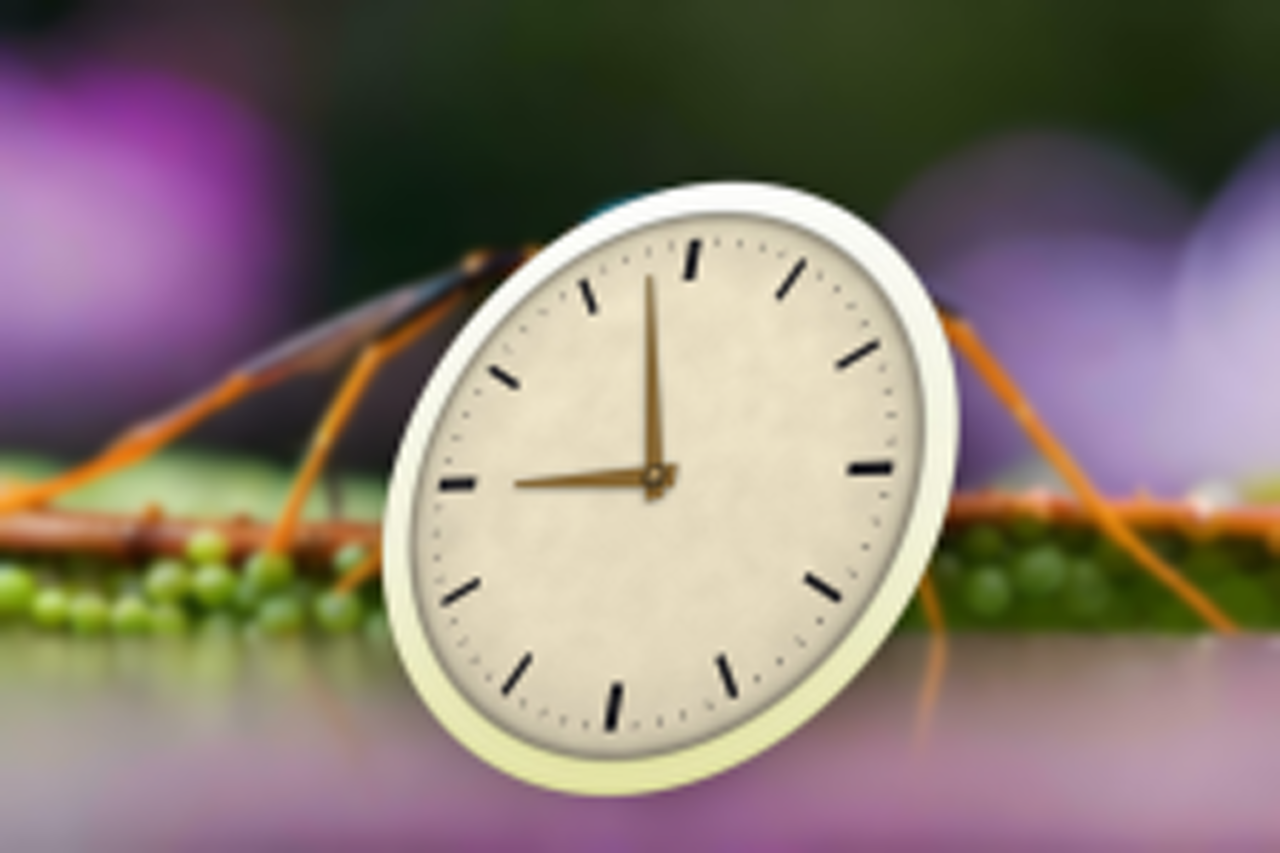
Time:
8:58
